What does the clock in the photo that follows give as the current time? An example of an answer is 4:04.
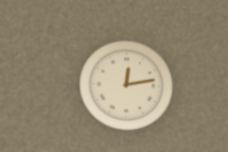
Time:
12:13
